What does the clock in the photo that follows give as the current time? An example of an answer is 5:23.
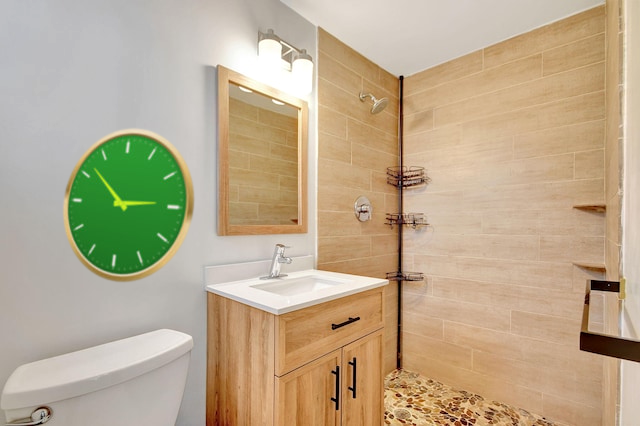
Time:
2:52
